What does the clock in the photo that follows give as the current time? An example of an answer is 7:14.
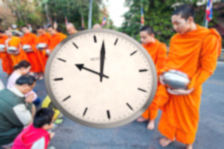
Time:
10:02
